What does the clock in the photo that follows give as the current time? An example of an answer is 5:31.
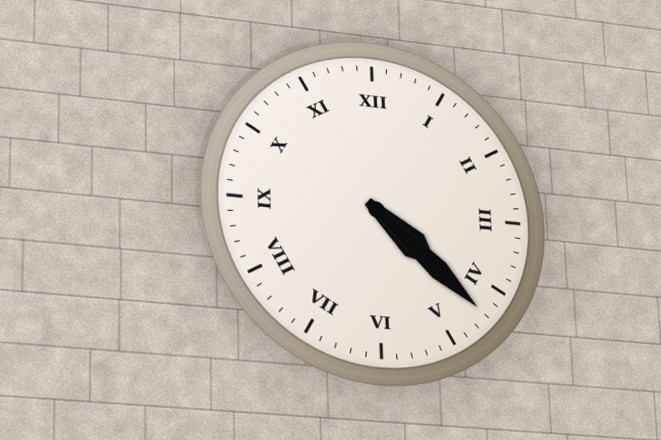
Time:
4:22
